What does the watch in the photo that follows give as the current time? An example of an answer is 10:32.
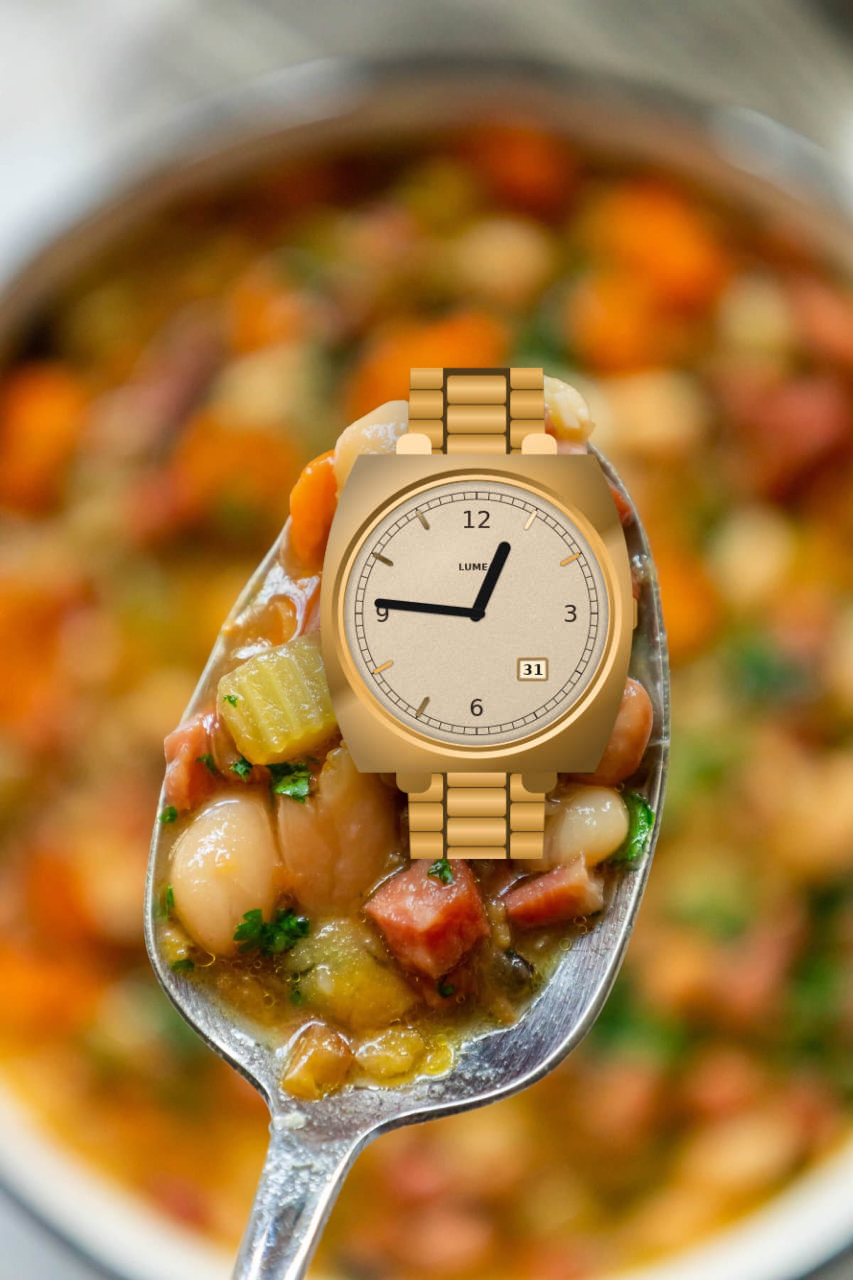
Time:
12:46
